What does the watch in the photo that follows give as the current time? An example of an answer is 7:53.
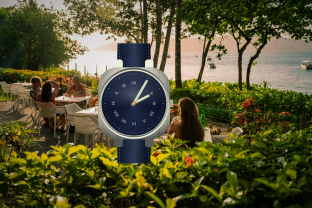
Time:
2:05
